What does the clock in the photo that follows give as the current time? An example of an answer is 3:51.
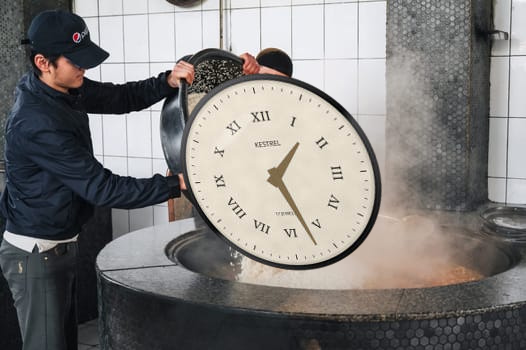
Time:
1:27
